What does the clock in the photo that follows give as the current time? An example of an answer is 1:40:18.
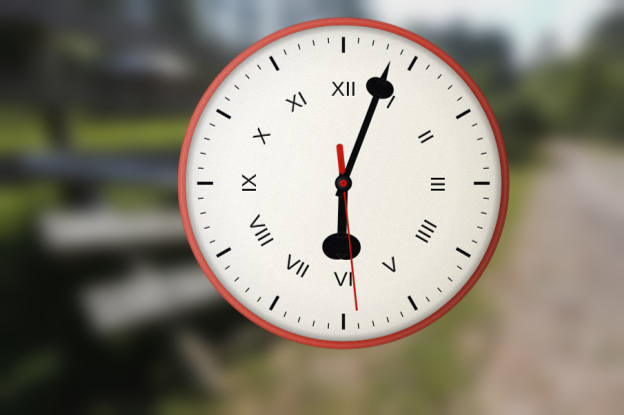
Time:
6:03:29
